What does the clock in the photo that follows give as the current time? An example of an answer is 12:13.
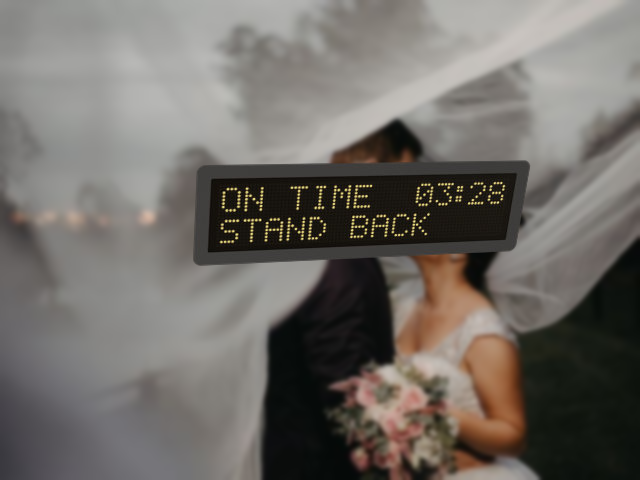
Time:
3:28
